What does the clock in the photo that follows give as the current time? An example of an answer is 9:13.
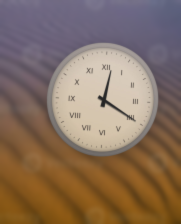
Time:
12:20
